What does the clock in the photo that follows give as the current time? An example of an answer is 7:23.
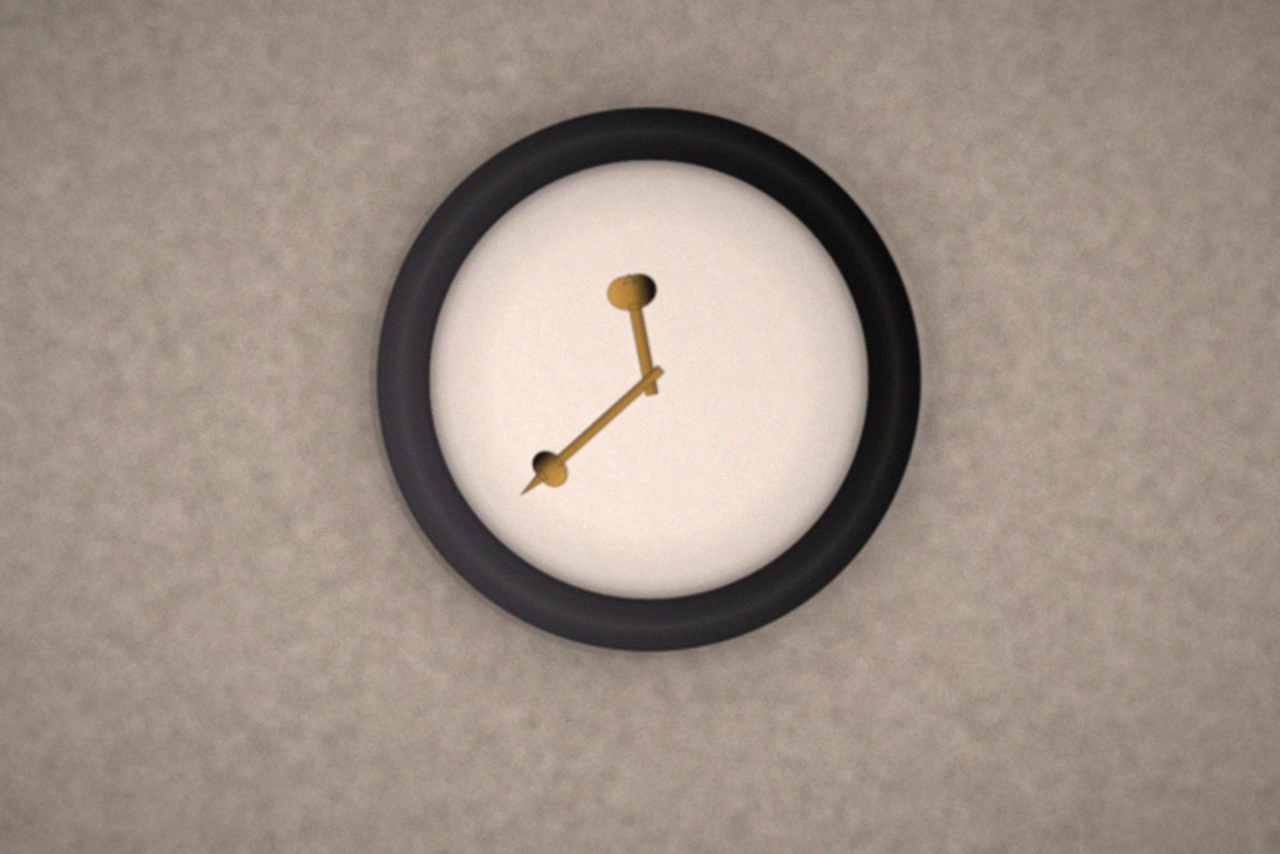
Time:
11:38
